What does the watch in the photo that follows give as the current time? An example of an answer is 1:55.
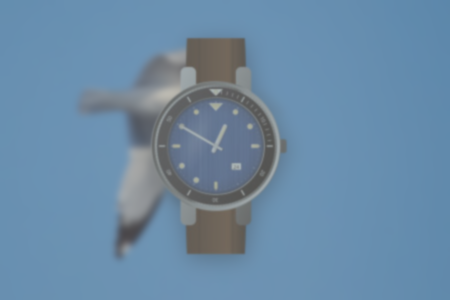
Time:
12:50
